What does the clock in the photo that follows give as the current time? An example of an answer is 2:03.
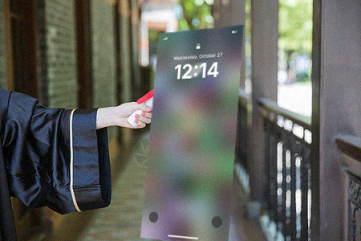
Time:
12:14
